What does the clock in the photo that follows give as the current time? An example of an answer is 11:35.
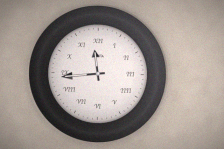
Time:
11:44
